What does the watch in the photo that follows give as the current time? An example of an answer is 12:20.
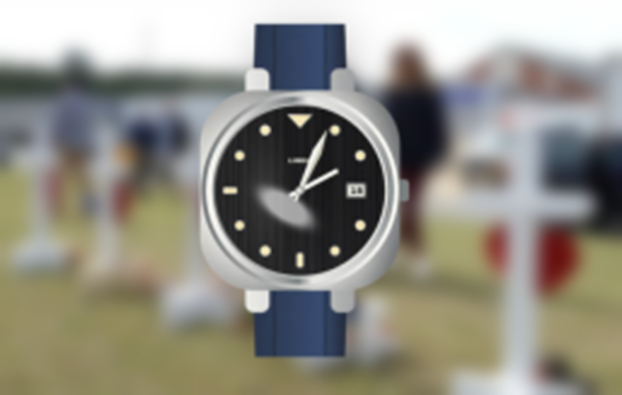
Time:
2:04
